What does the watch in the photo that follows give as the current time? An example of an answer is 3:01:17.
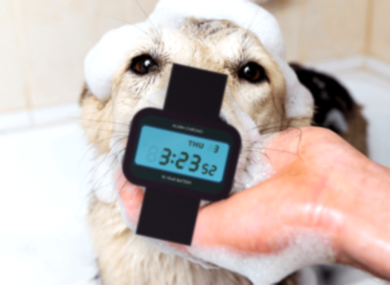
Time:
3:23:52
